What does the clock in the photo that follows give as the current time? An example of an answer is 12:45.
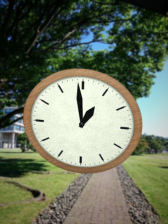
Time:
12:59
